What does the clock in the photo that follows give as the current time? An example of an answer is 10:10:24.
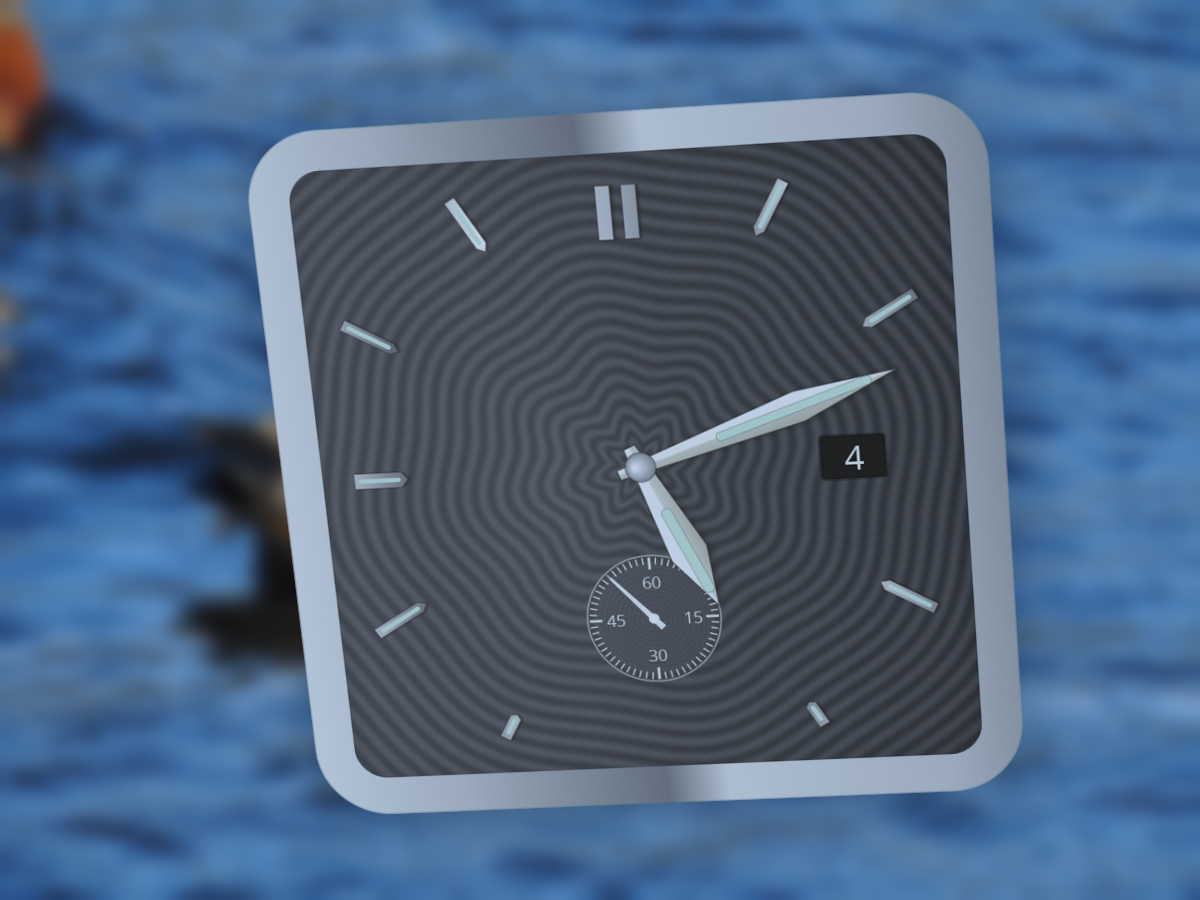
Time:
5:11:53
